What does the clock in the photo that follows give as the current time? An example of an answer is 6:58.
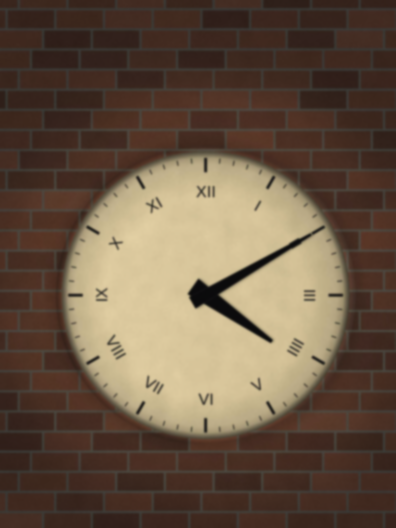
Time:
4:10
